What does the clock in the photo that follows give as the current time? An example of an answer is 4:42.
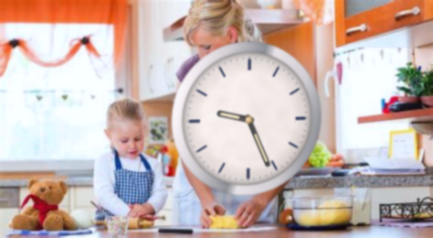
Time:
9:26
